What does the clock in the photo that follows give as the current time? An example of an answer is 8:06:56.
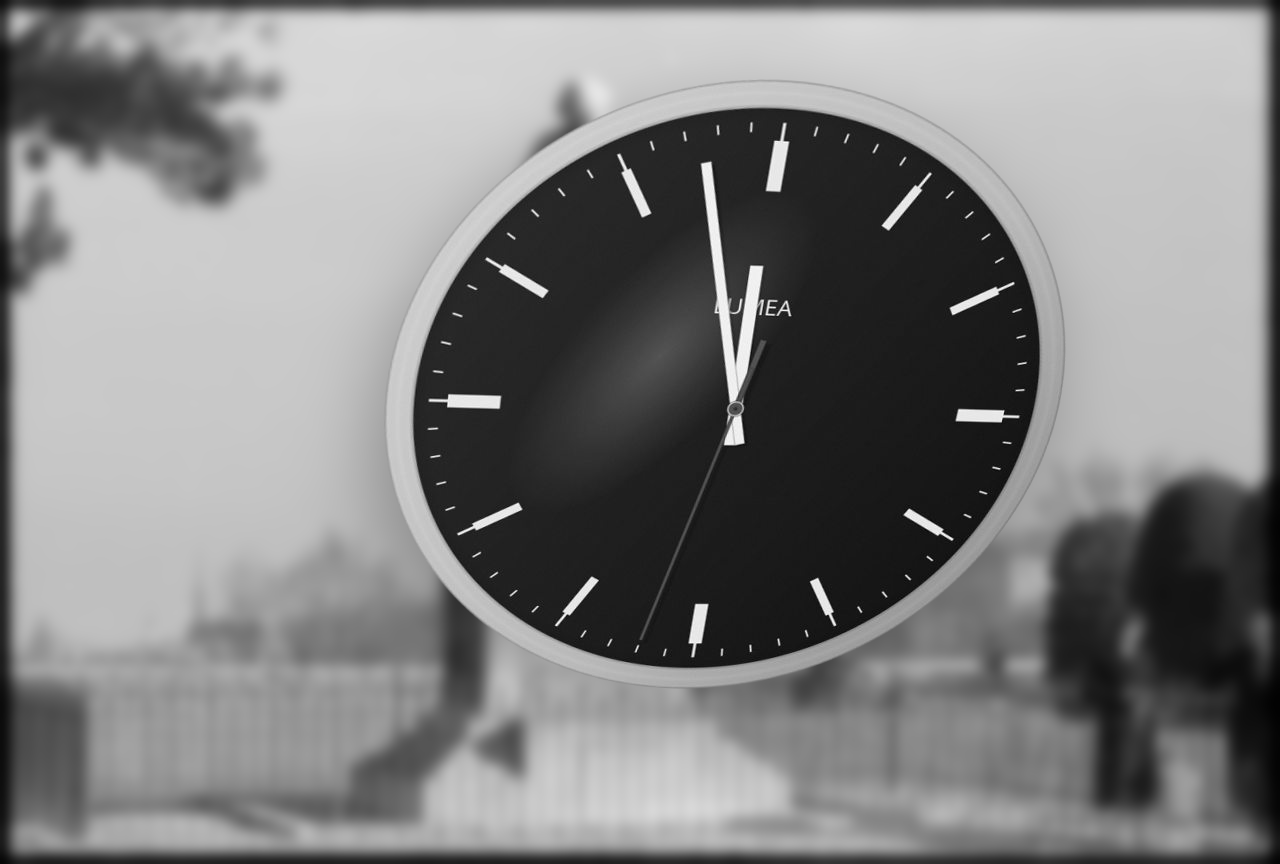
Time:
11:57:32
